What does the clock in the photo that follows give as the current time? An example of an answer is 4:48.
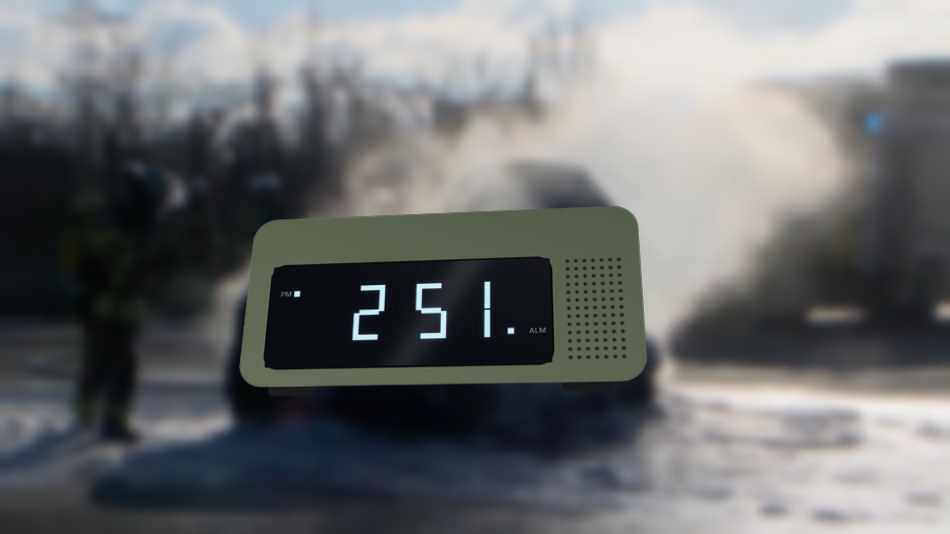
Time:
2:51
